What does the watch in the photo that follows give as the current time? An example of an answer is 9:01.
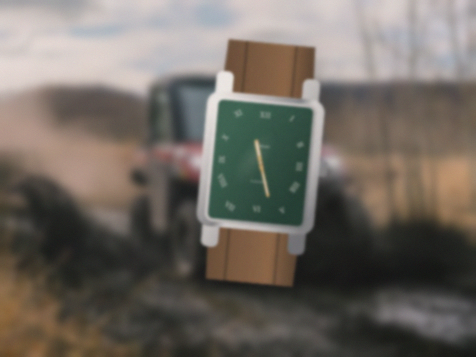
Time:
11:27
